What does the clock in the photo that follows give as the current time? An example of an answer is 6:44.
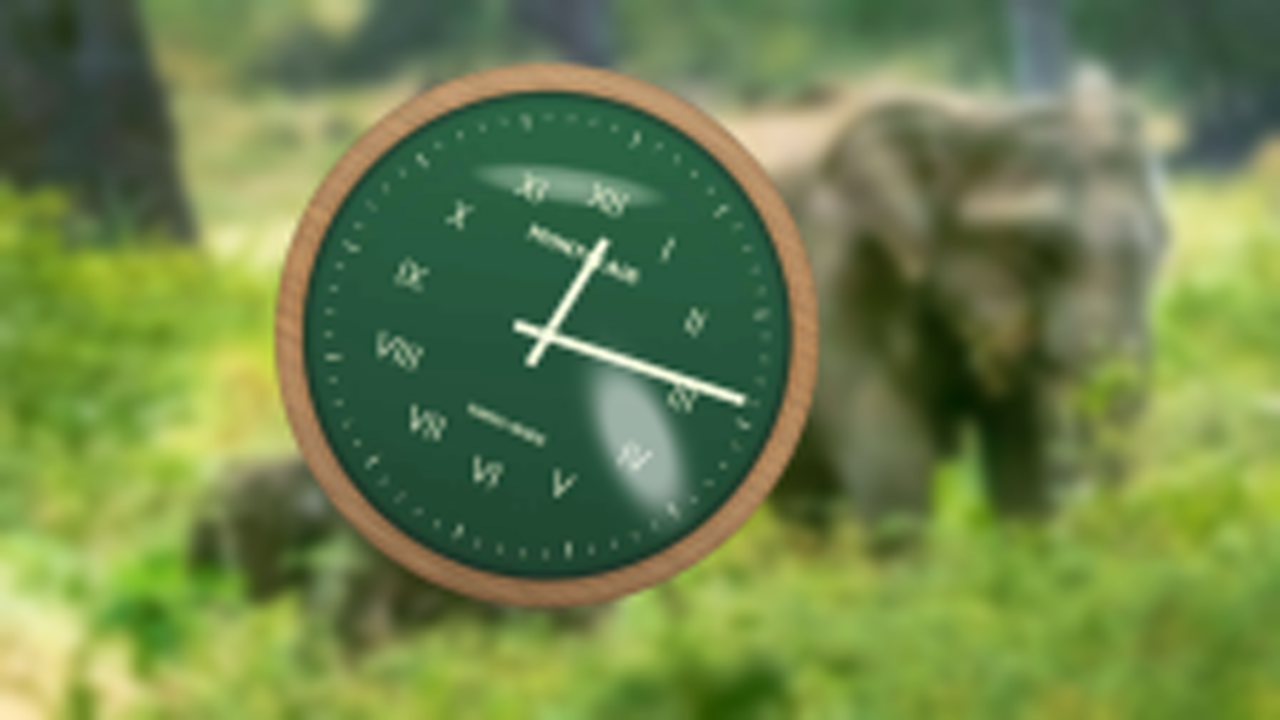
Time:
12:14
